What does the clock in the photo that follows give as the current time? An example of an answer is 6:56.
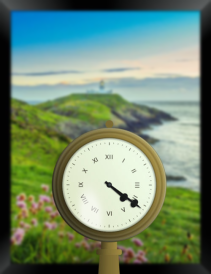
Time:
4:21
